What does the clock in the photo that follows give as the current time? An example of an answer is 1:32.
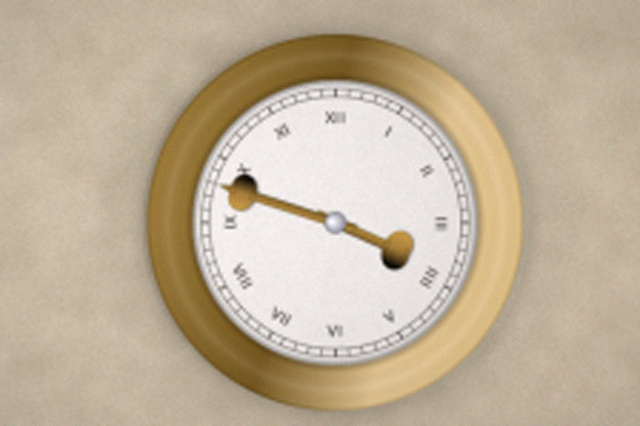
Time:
3:48
